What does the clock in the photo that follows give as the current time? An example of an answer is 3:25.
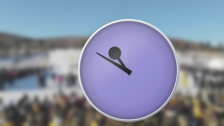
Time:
10:50
